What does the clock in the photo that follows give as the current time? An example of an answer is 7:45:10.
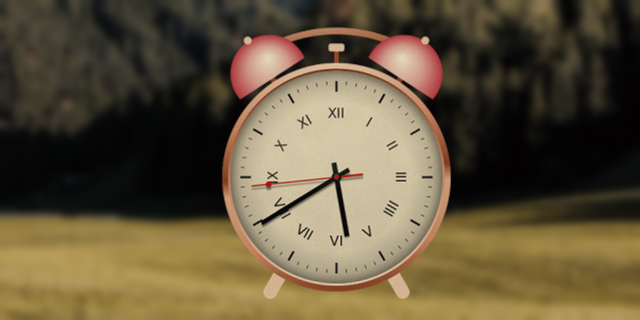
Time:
5:39:44
